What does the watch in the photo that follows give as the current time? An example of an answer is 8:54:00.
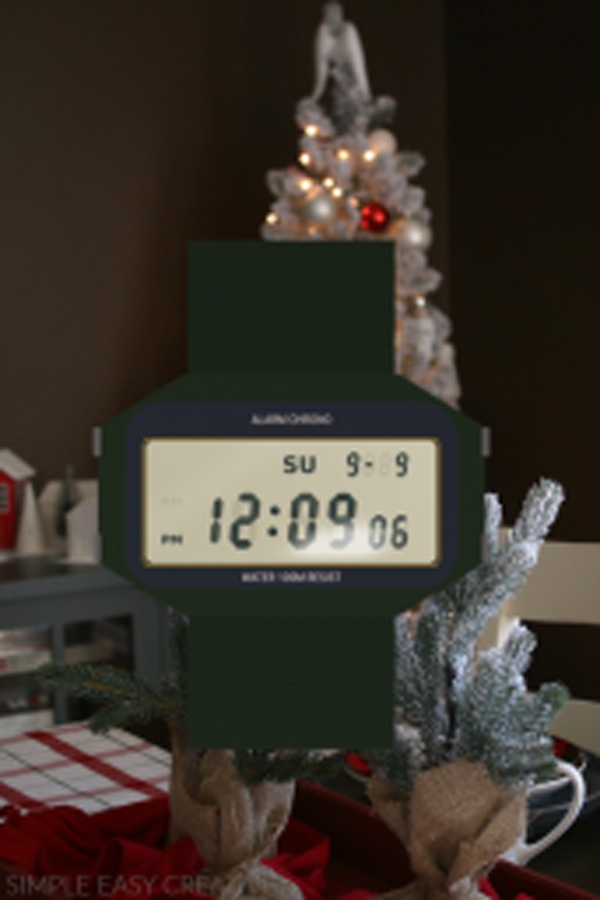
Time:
12:09:06
